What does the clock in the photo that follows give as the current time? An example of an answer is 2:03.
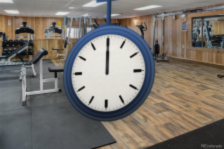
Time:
12:00
